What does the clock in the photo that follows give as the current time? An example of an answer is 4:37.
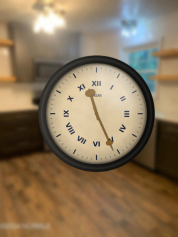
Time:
11:26
